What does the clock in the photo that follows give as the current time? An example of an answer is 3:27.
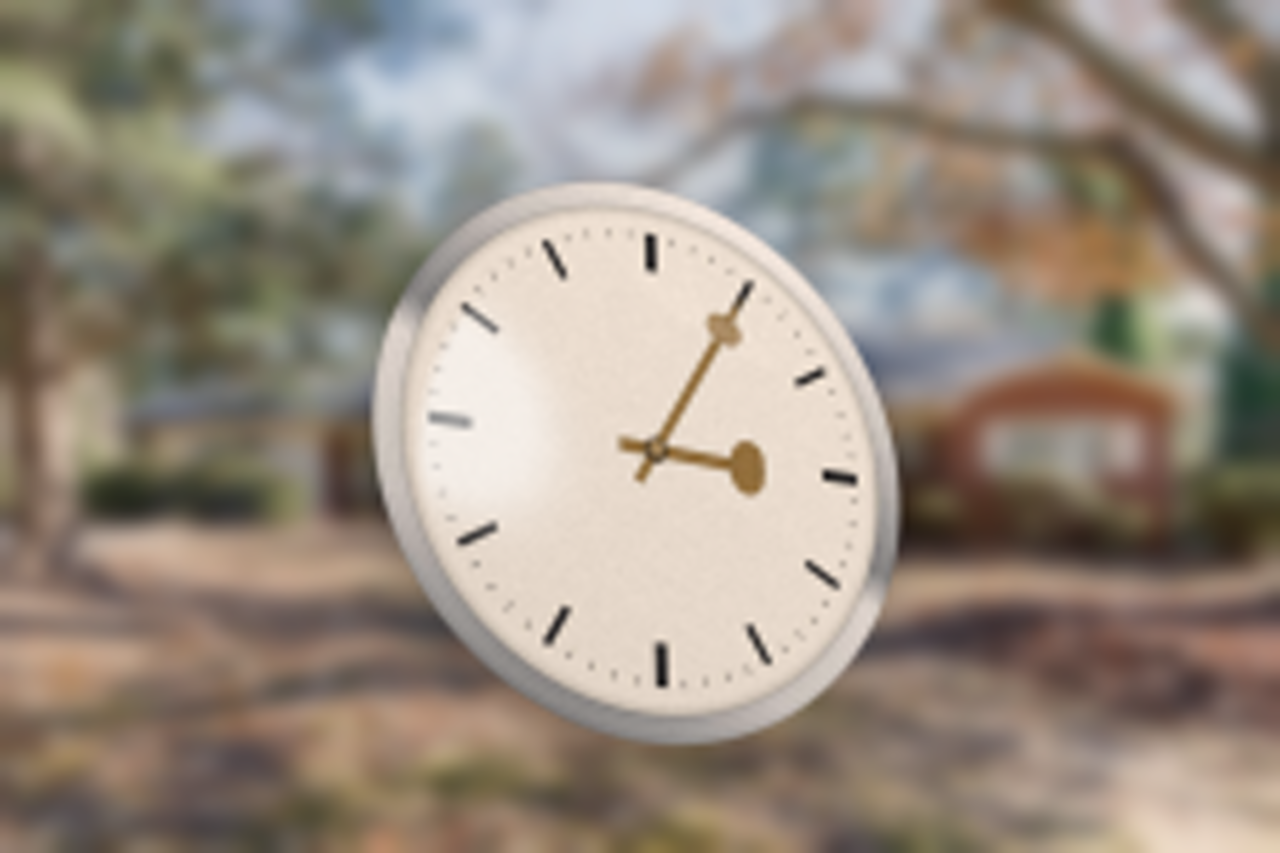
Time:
3:05
